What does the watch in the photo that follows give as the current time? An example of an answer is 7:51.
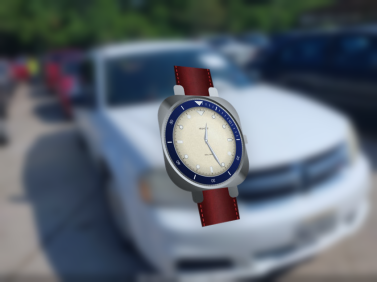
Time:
12:26
